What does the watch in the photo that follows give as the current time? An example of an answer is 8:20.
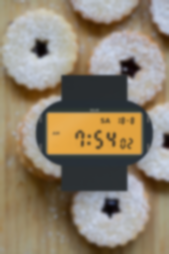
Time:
7:54
